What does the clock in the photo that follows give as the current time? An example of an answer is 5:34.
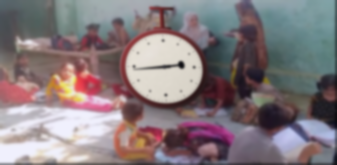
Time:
2:44
